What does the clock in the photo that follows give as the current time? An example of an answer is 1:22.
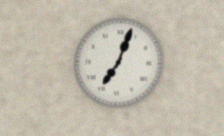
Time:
7:03
